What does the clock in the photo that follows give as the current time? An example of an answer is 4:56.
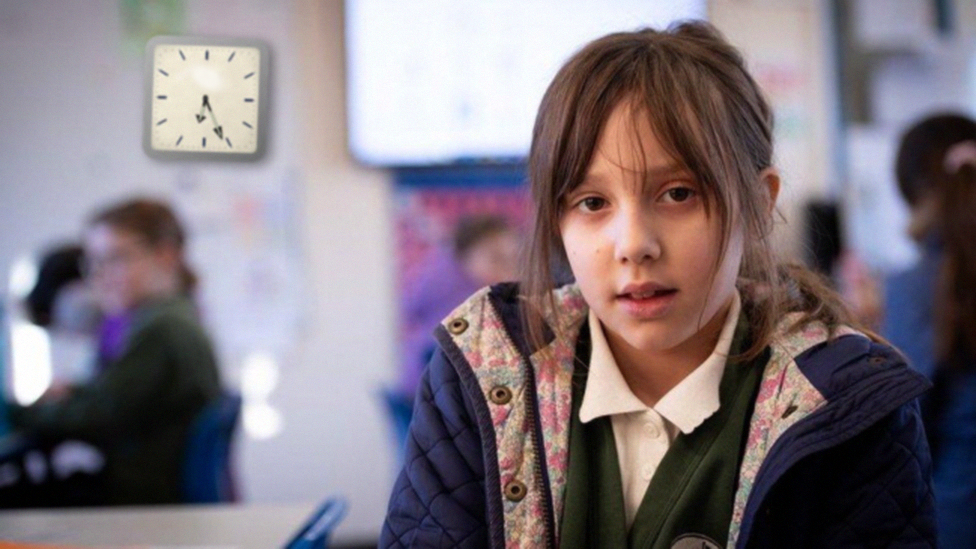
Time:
6:26
